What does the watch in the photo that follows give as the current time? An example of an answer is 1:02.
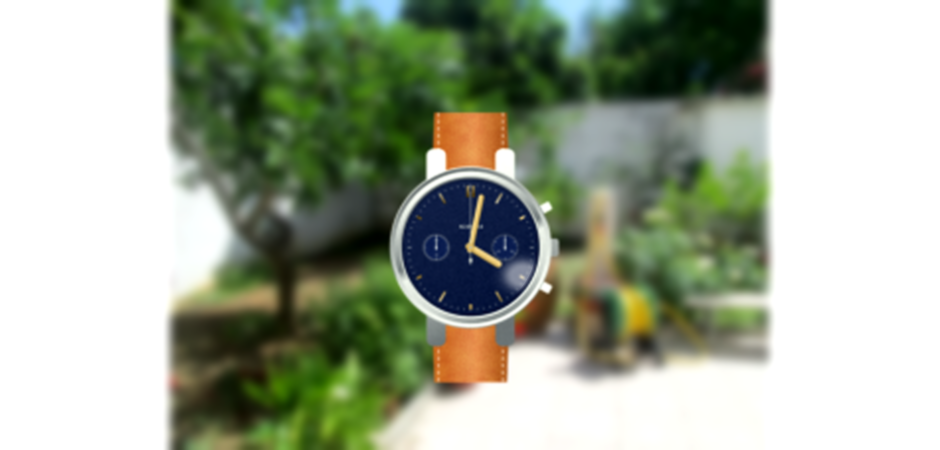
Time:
4:02
